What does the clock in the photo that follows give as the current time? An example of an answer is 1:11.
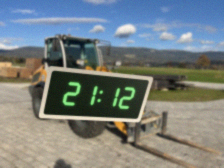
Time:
21:12
